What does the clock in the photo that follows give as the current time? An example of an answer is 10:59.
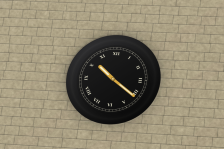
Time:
10:21
